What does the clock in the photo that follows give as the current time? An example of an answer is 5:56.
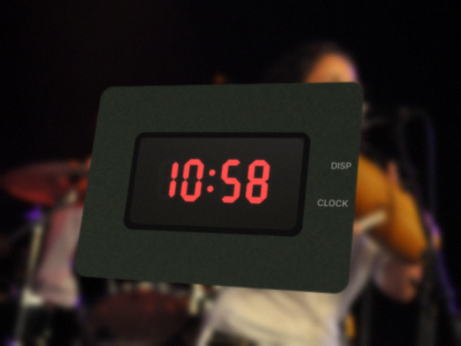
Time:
10:58
